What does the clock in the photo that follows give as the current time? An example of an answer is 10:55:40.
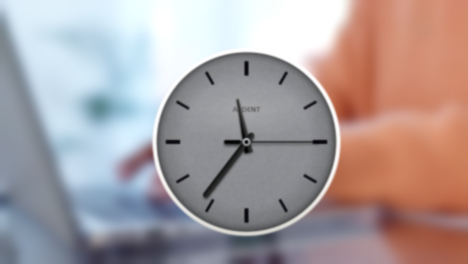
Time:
11:36:15
